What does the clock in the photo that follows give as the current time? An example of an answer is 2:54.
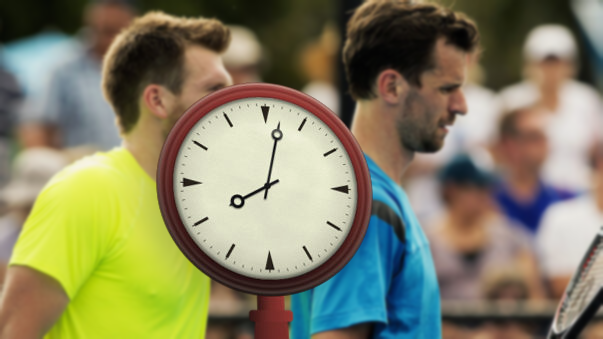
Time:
8:02
